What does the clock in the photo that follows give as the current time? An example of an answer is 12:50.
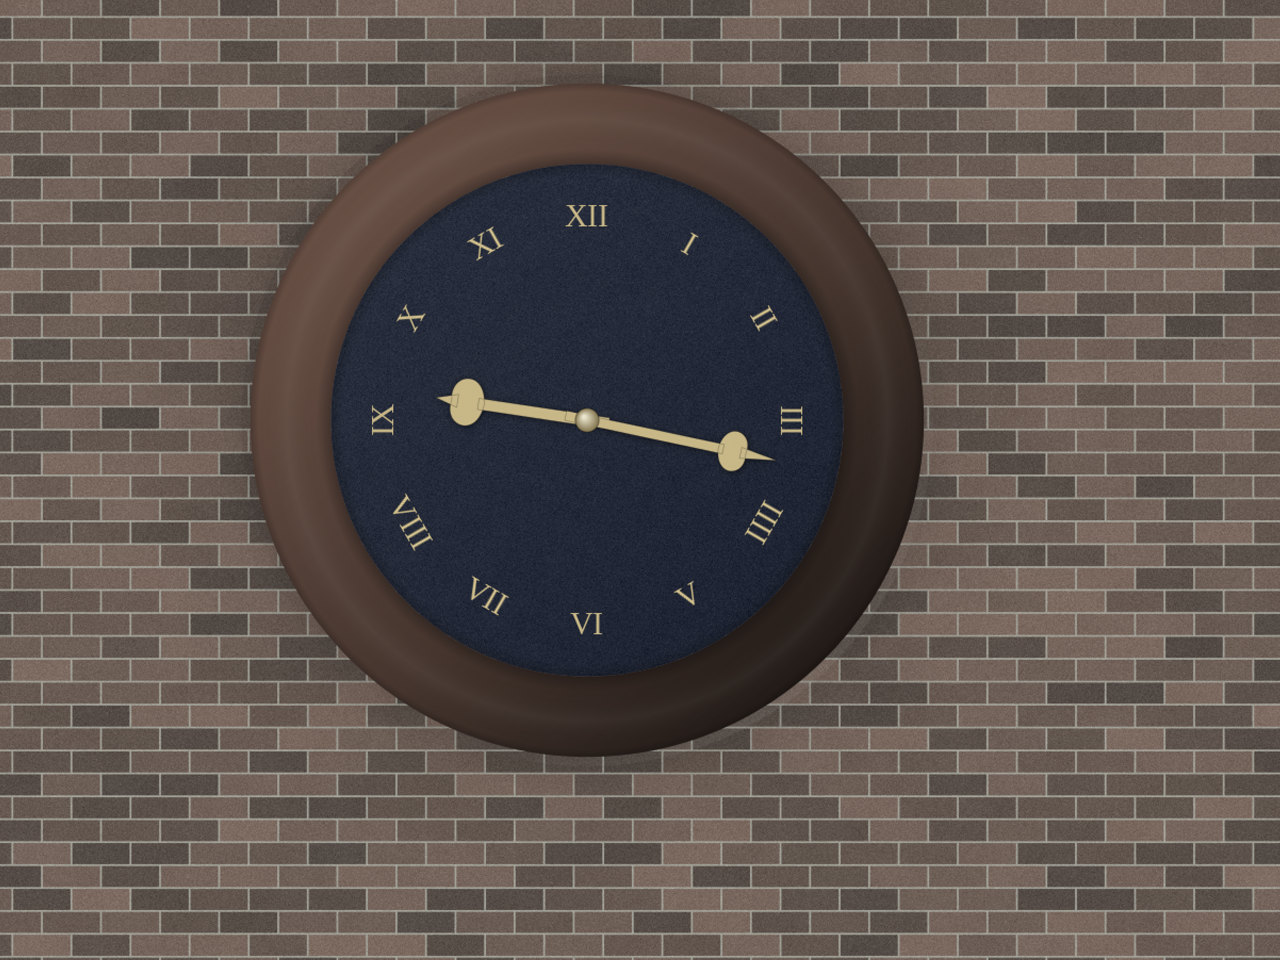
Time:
9:17
